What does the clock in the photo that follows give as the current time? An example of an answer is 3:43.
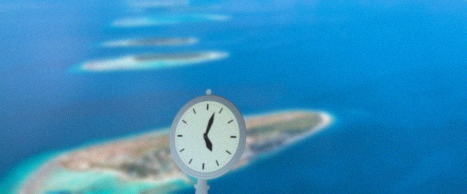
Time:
5:03
